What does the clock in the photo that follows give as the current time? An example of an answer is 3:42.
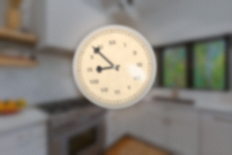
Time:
8:53
